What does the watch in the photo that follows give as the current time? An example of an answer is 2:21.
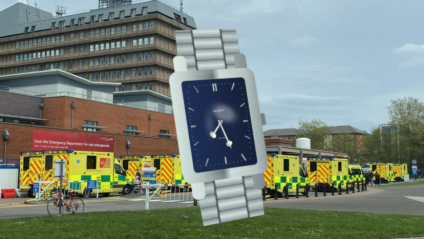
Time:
7:27
